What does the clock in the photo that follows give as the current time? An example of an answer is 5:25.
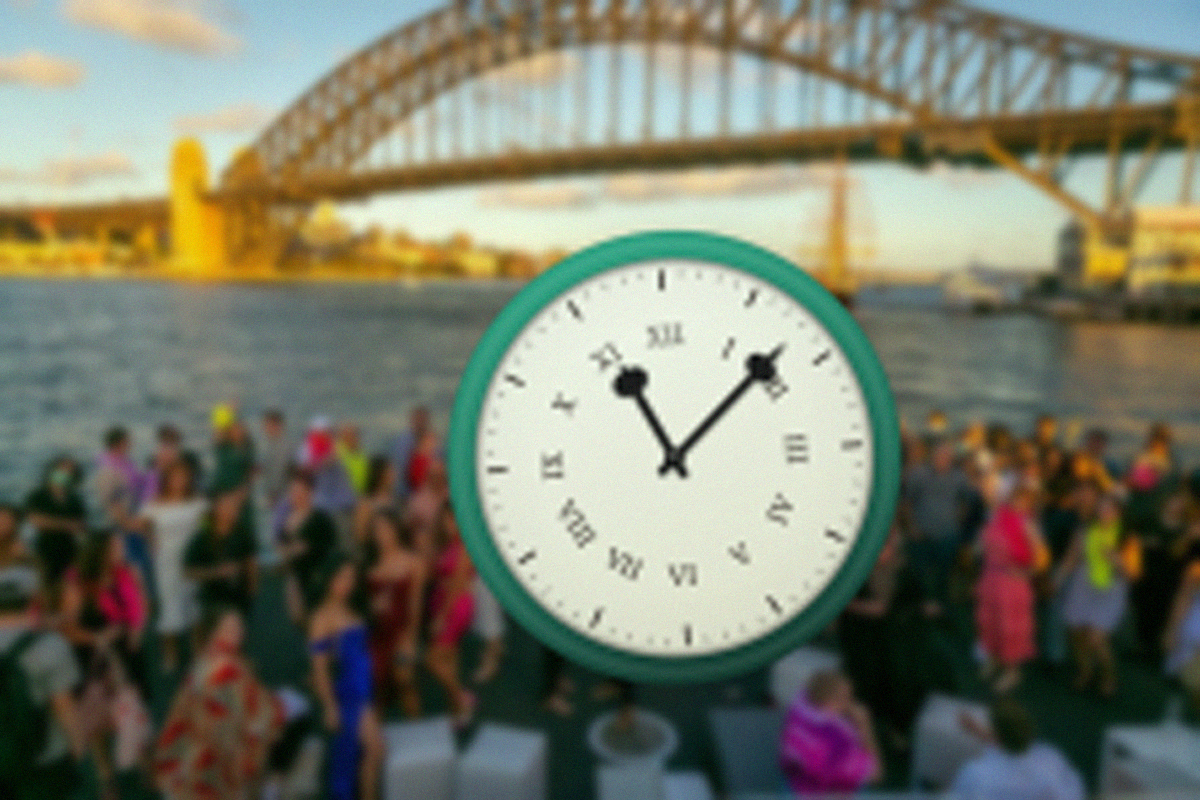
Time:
11:08
